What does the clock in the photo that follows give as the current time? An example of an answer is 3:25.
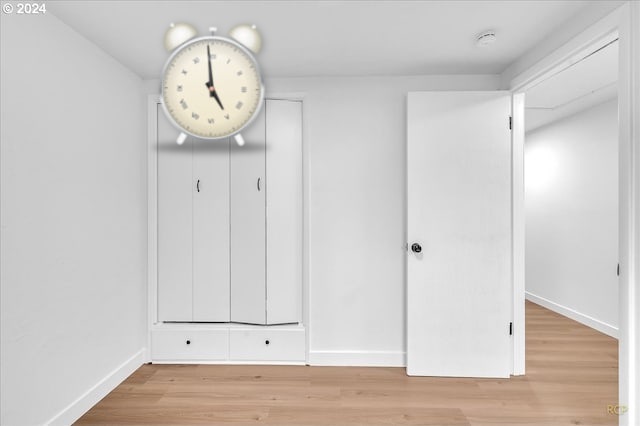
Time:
4:59
